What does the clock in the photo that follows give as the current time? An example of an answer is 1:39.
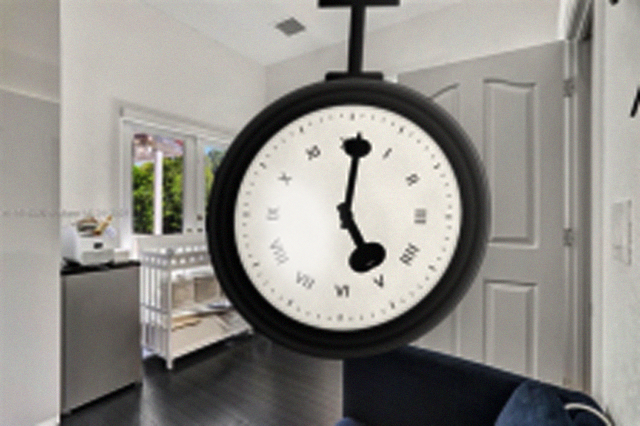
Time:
5:01
